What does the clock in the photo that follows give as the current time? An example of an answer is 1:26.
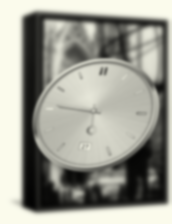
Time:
5:46
